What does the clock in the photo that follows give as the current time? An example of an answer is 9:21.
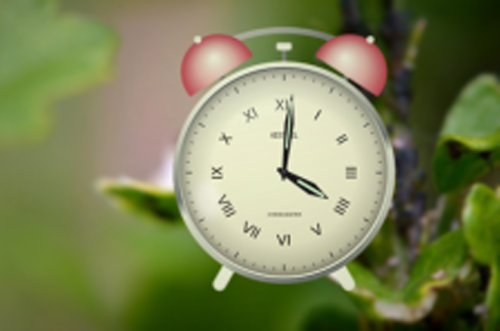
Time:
4:01
